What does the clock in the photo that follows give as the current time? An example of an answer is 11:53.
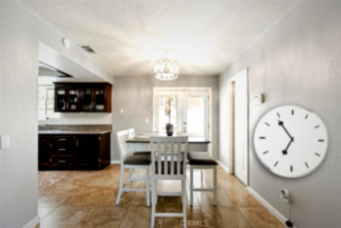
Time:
6:54
